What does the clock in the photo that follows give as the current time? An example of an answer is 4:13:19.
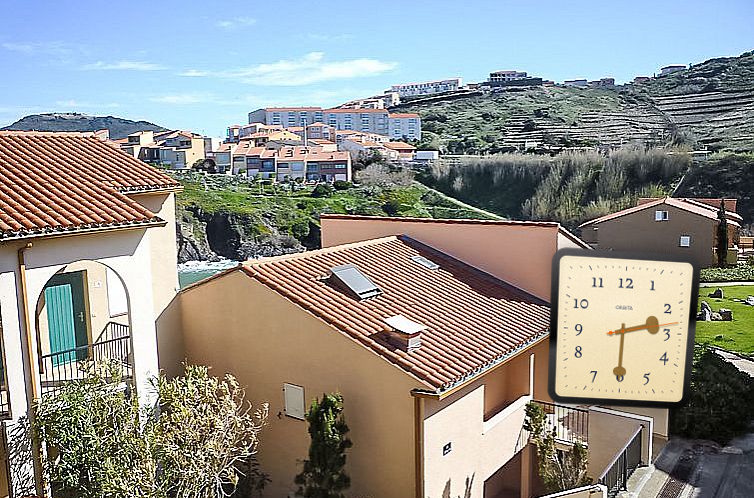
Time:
2:30:13
